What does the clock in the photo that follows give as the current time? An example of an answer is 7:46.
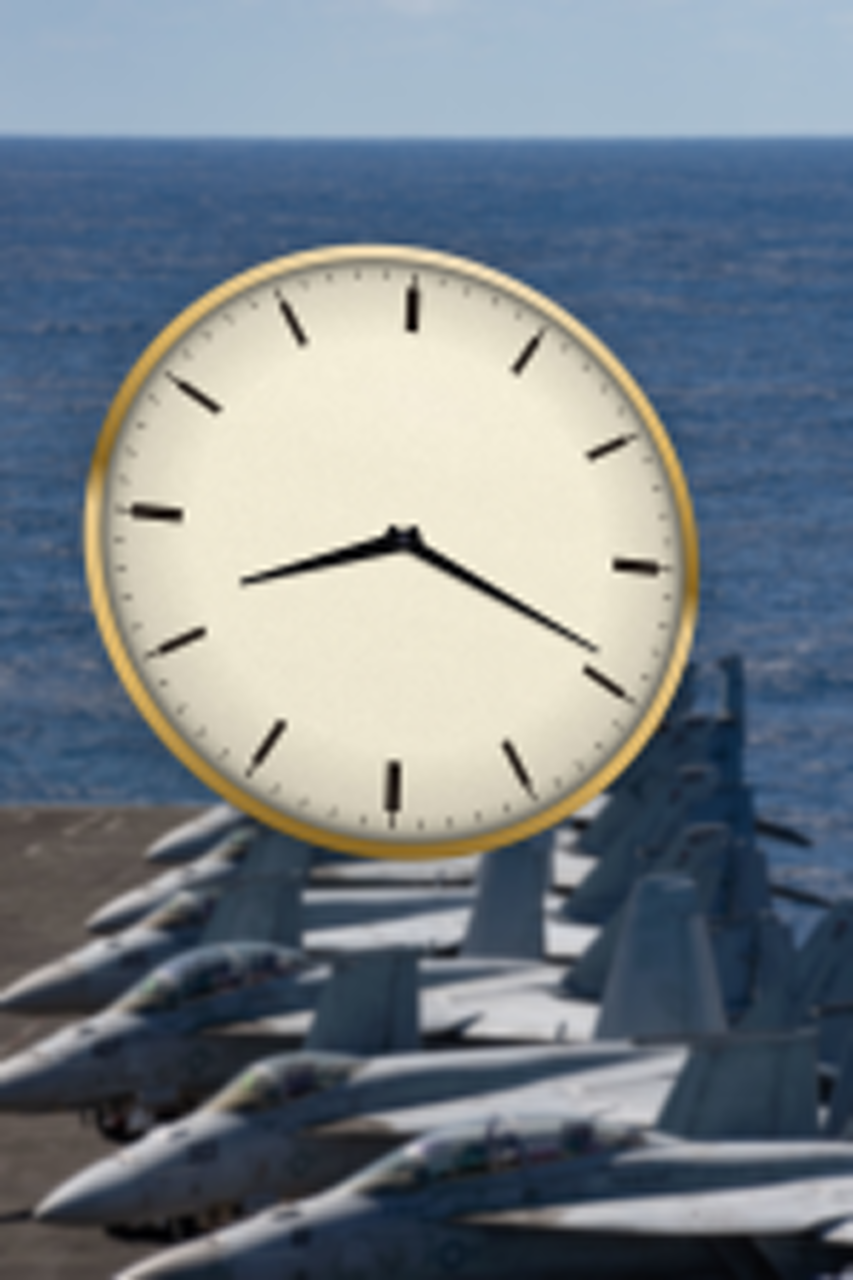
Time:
8:19
